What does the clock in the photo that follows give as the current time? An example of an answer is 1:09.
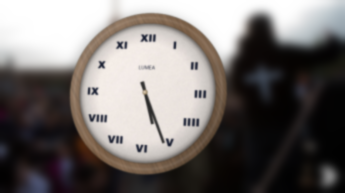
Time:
5:26
